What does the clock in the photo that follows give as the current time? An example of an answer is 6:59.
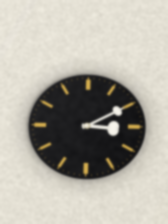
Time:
3:10
